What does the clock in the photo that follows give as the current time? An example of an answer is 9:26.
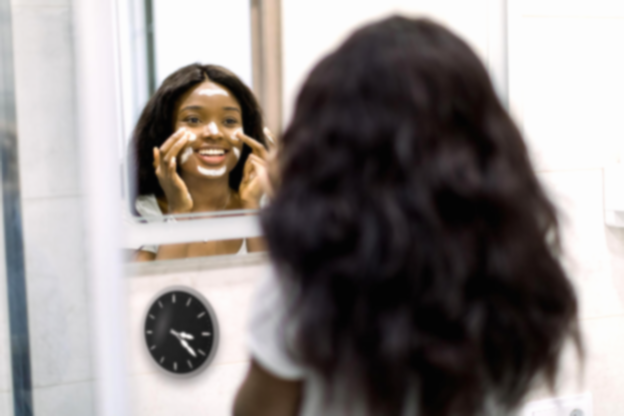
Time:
3:22
